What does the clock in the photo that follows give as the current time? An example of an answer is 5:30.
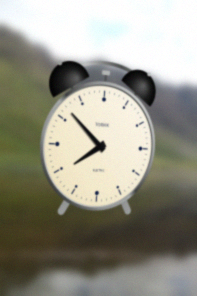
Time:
7:52
